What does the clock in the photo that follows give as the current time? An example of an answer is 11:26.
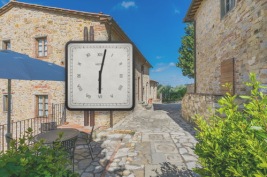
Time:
6:02
